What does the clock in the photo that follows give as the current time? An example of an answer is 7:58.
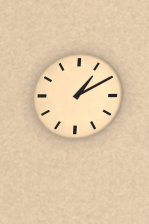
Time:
1:10
